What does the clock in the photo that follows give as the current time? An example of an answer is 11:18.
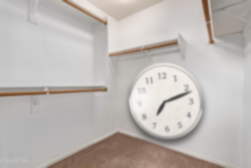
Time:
7:12
